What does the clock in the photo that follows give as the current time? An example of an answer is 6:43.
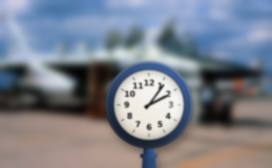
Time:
2:06
